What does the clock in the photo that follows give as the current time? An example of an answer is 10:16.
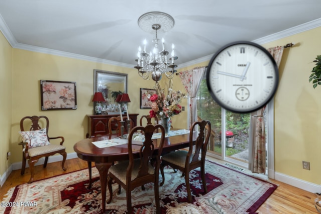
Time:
12:47
